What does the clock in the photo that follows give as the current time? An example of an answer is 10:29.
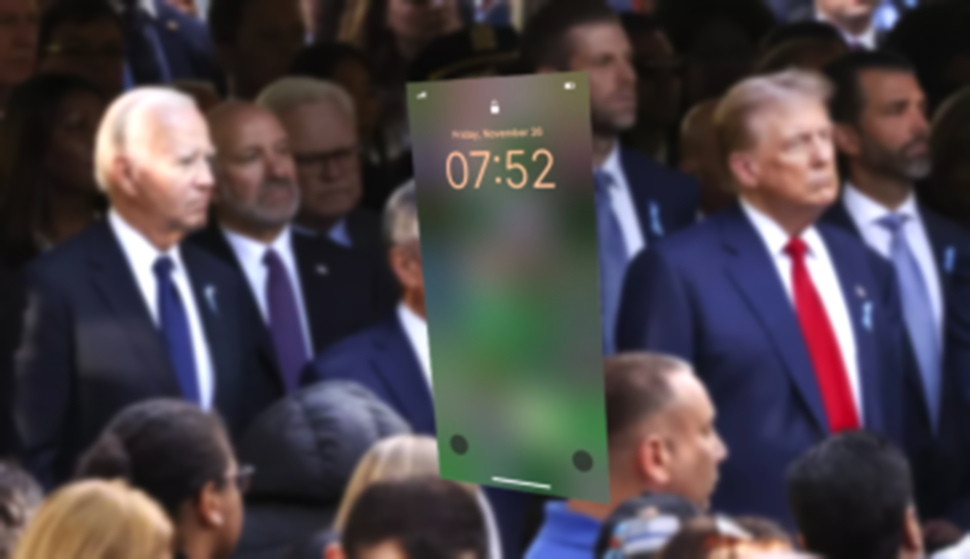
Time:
7:52
